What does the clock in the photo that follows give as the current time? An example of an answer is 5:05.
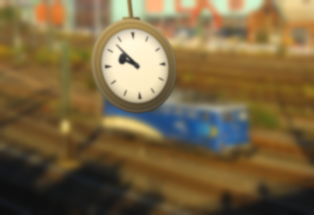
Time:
9:53
